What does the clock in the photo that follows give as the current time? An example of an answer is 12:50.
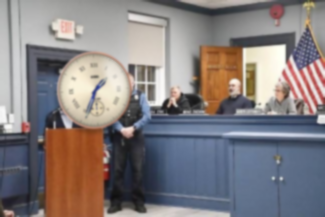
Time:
1:34
